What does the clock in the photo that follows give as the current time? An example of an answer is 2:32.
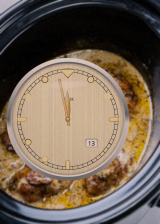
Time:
11:58
